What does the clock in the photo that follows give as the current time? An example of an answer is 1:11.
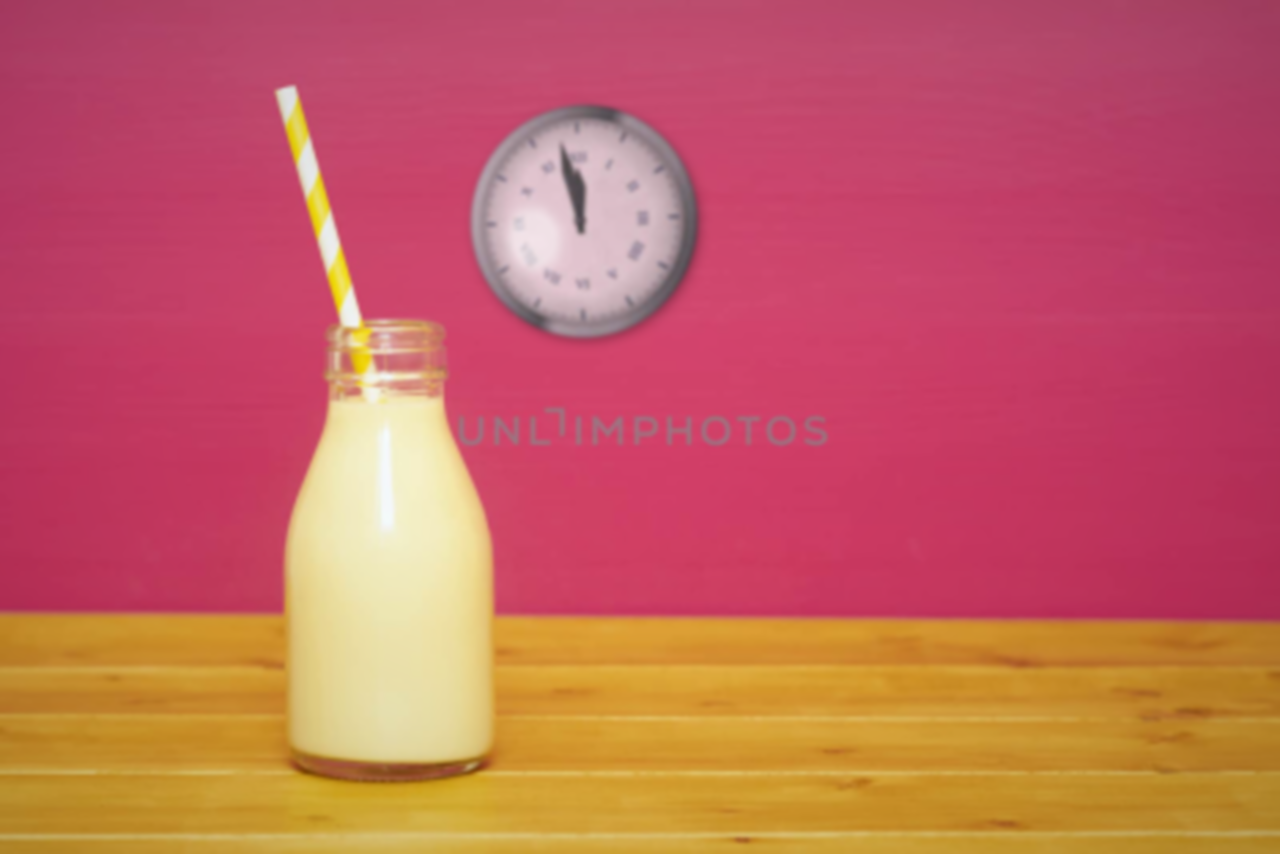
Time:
11:58
